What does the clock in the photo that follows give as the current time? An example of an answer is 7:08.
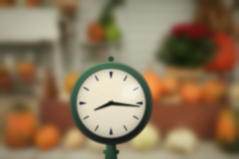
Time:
8:16
